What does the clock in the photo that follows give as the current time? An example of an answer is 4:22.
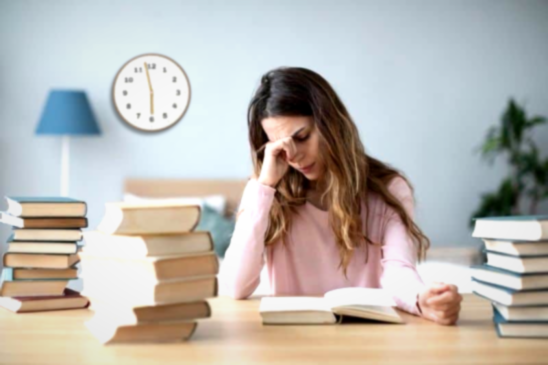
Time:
5:58
